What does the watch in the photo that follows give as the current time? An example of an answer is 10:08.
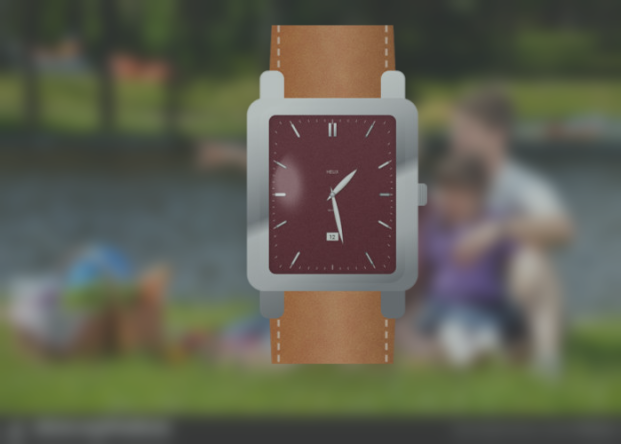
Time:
1:28
